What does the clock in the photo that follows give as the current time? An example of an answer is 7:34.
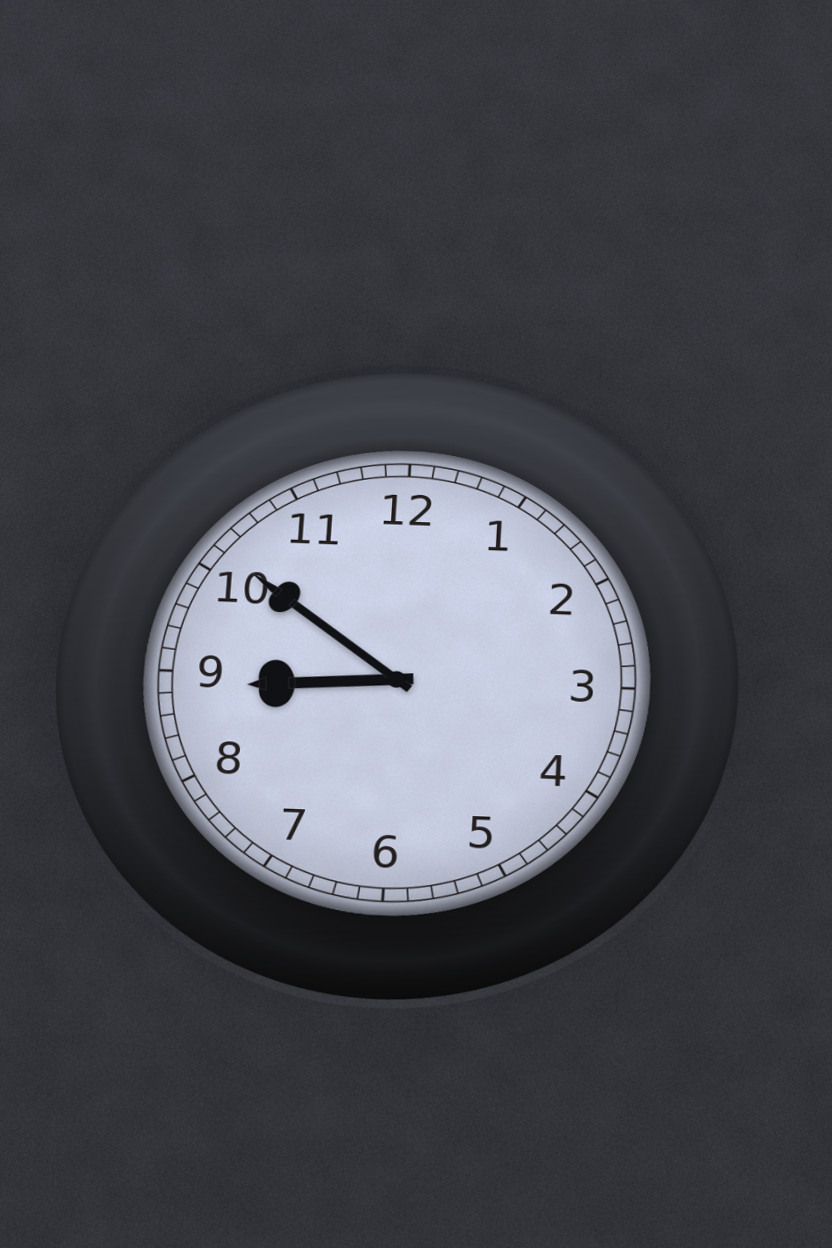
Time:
8:51
